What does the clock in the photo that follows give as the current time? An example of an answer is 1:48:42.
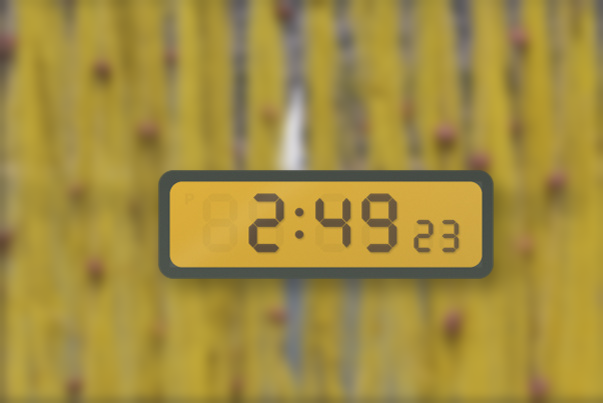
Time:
2:49:23
